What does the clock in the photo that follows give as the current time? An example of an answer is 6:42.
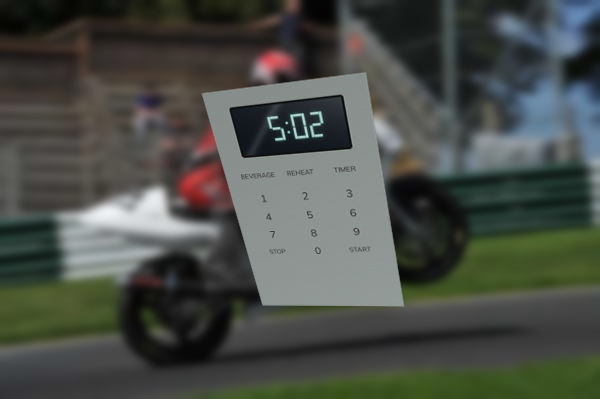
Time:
5:02
